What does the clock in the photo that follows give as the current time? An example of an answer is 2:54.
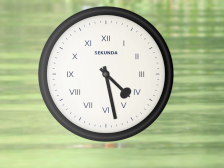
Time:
4:28
